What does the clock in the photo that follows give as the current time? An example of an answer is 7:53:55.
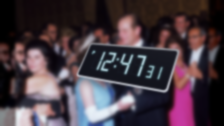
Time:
12:47:31
